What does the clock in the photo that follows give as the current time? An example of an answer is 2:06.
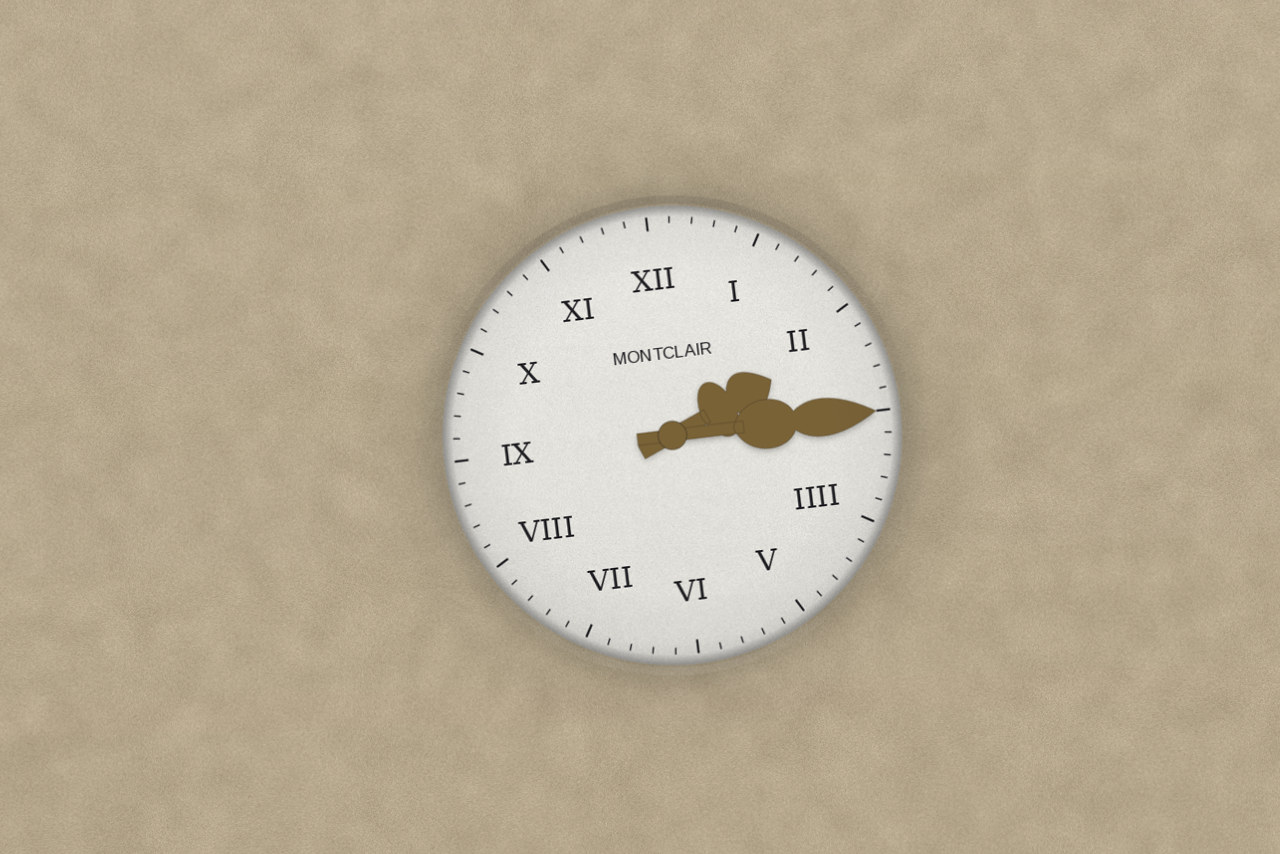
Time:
2:15
